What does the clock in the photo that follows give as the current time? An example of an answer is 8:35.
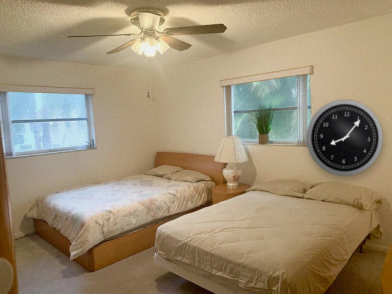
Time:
8:06
